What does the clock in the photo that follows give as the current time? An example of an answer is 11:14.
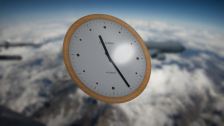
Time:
11:25
